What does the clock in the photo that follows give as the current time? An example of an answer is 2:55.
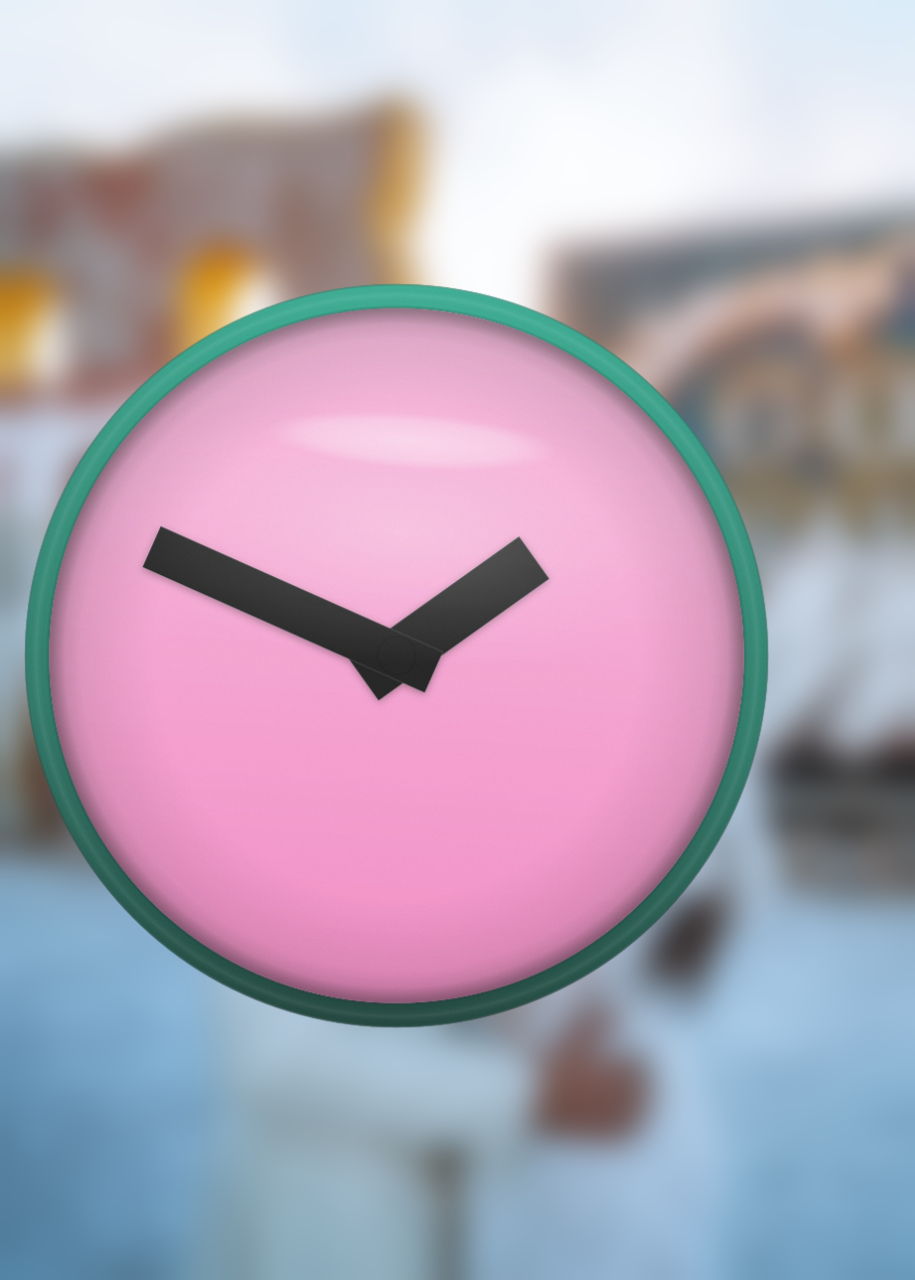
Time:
1:49
